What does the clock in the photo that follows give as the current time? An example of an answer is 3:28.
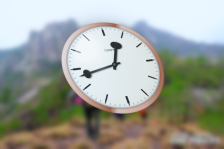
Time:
12:43
